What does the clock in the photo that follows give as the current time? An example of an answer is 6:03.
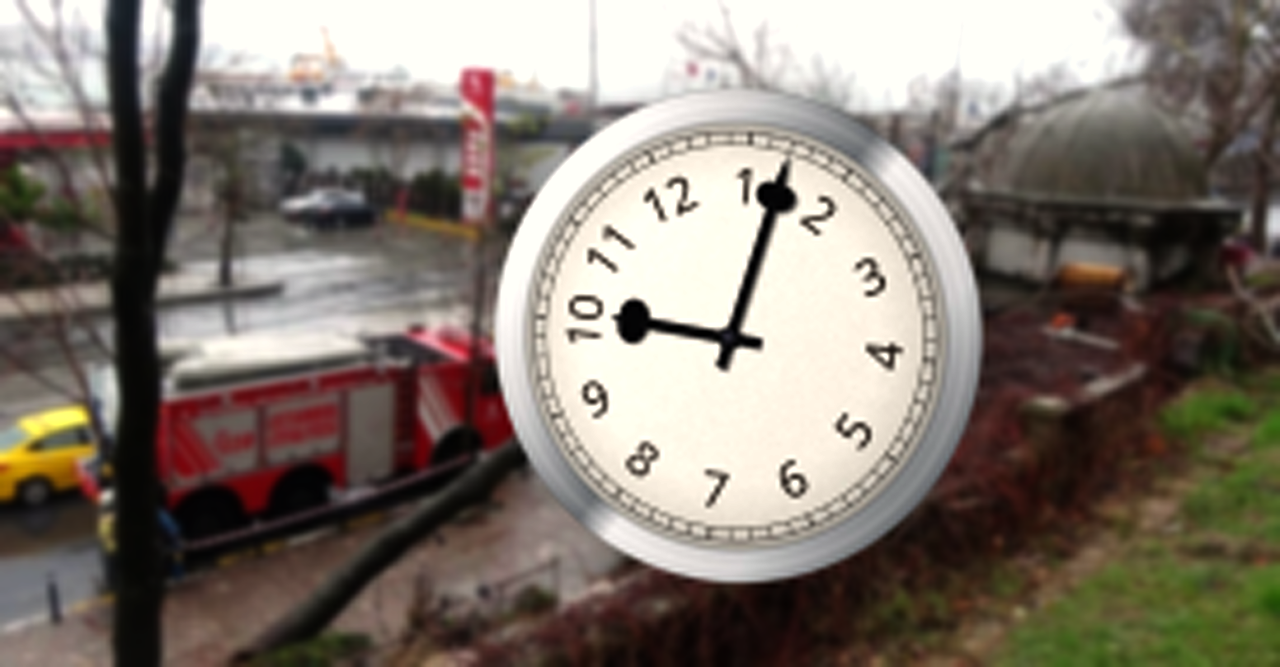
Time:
10:07
